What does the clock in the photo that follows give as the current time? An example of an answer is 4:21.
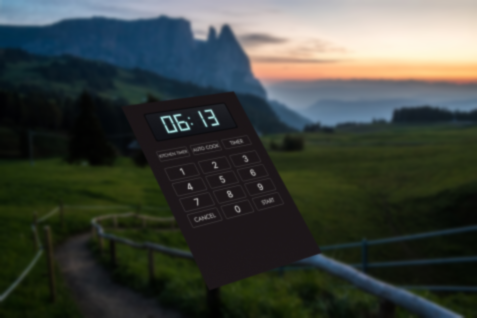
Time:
6:13
